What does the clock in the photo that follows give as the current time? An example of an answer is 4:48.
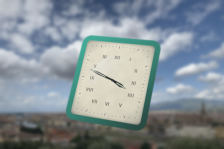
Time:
3:48
